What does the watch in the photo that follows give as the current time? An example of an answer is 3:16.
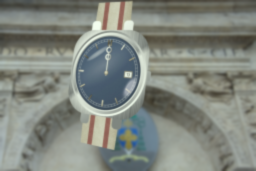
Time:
12:00
